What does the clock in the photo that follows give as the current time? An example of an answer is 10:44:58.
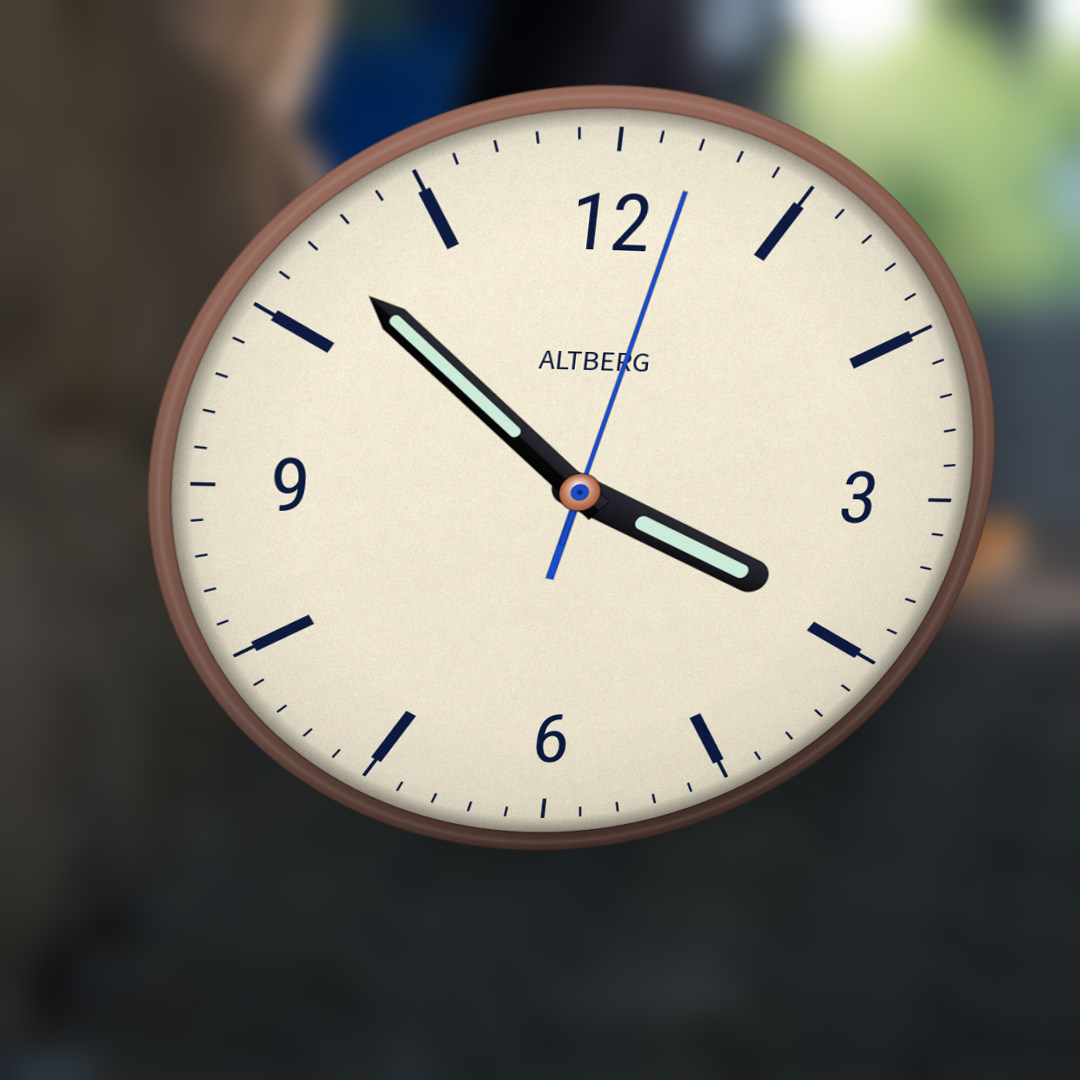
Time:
3:52:02
